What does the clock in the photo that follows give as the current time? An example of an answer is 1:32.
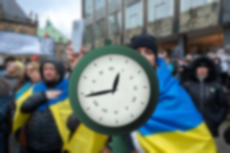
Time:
12:44
